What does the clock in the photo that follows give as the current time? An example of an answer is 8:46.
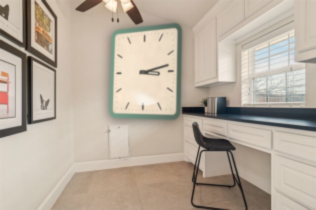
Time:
3:13
